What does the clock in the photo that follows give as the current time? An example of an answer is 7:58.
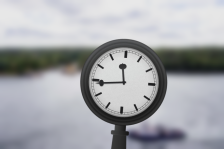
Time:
11:44
